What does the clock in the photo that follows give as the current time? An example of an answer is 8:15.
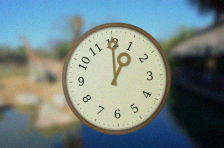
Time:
1:00
